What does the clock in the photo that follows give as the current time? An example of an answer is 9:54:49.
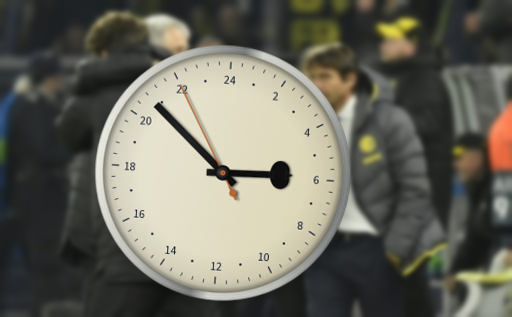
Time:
5:51:55
